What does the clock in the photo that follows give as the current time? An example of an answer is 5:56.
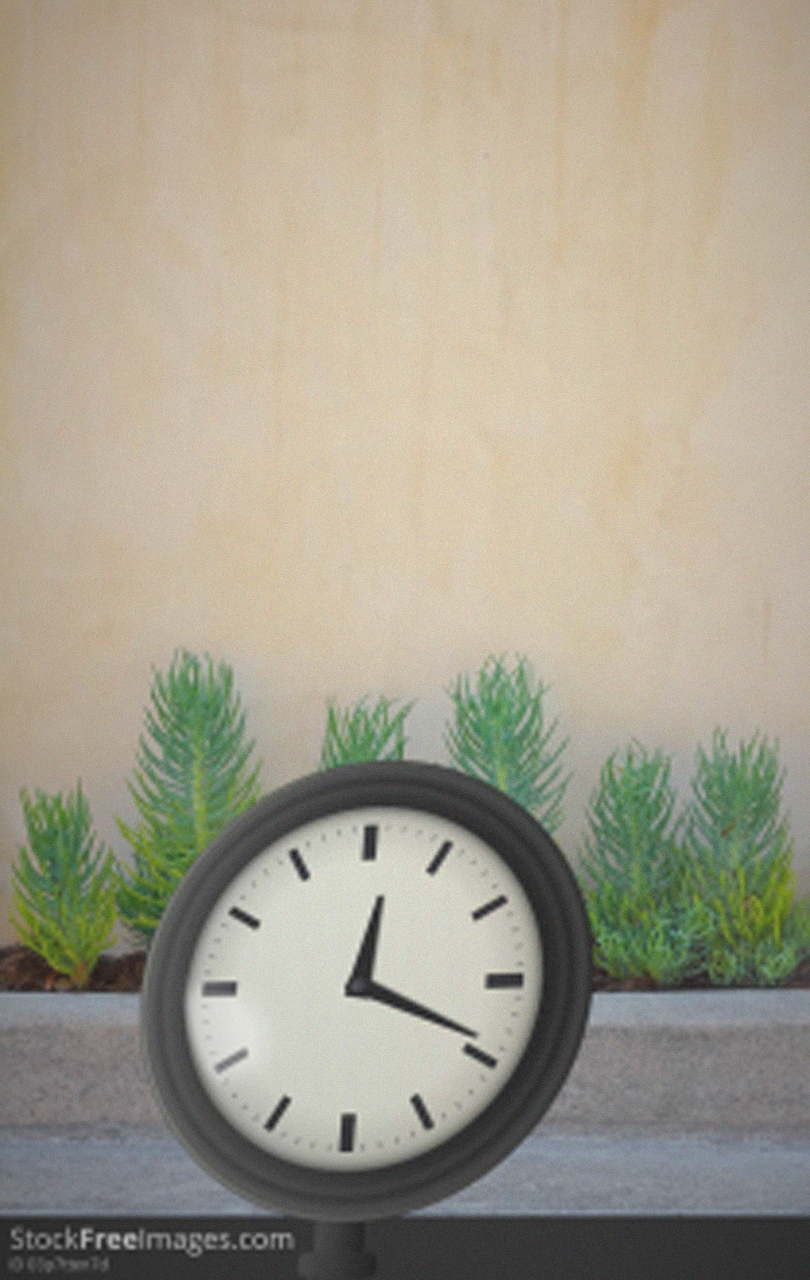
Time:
12:19
